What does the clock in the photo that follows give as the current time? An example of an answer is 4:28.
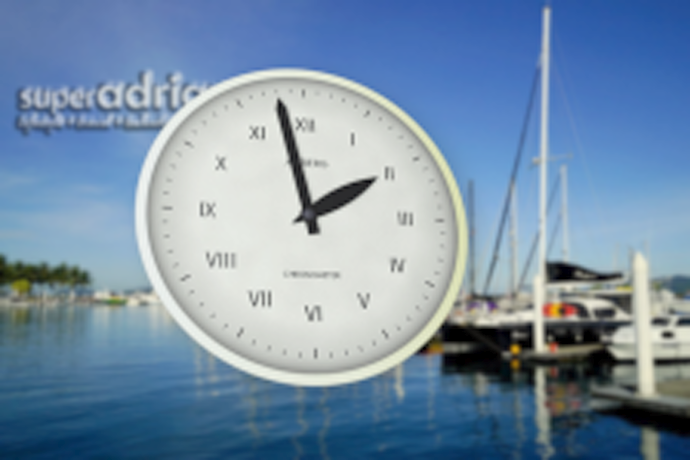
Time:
1:58
